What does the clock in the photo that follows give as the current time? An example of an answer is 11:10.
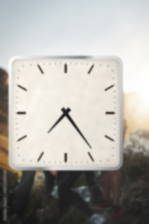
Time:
7:24
